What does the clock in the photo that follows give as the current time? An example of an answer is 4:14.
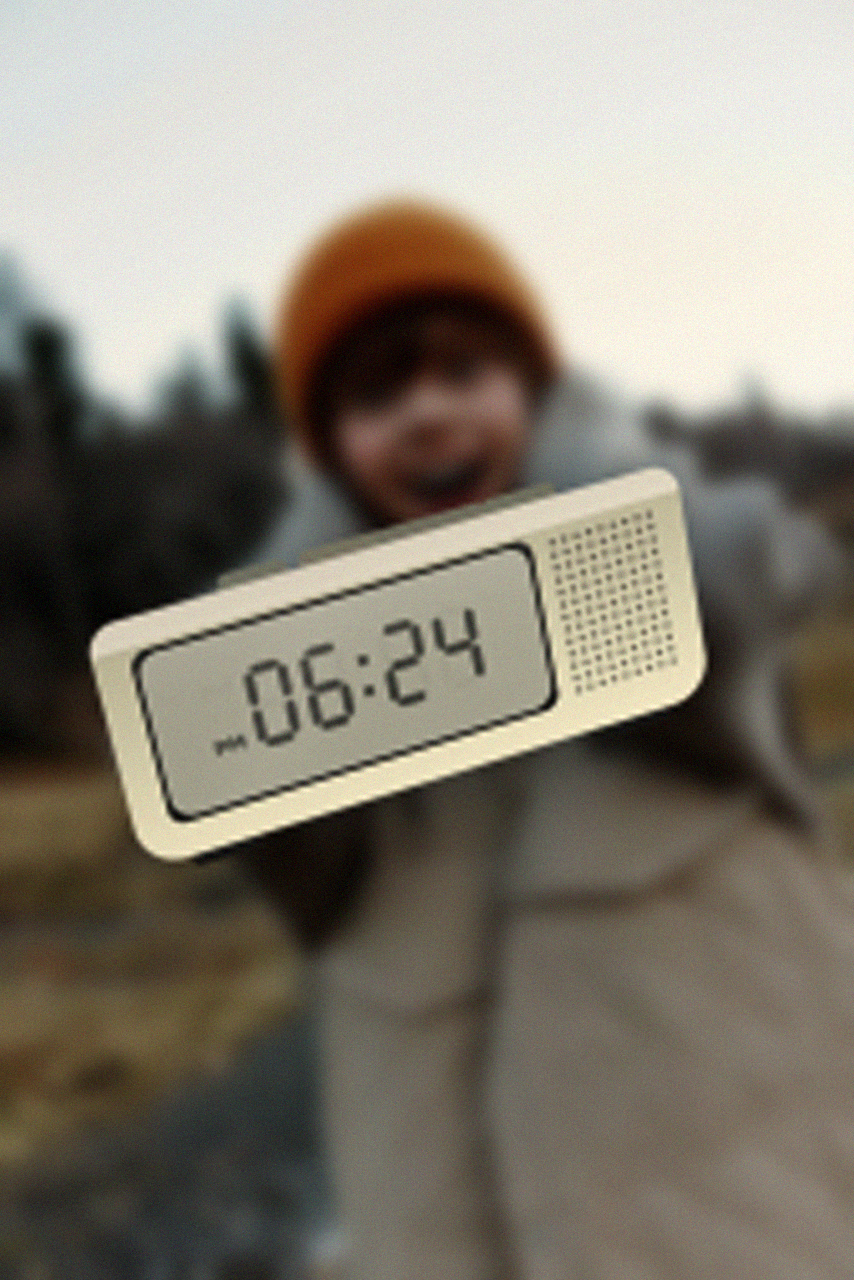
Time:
6:24
